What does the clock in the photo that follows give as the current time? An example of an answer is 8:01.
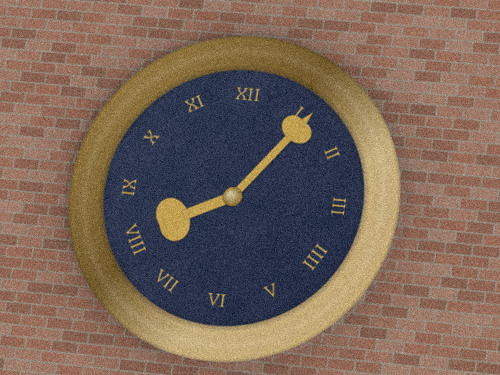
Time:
8:06
